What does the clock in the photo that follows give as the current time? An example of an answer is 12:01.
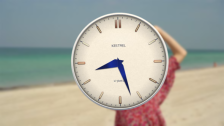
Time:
8:27
